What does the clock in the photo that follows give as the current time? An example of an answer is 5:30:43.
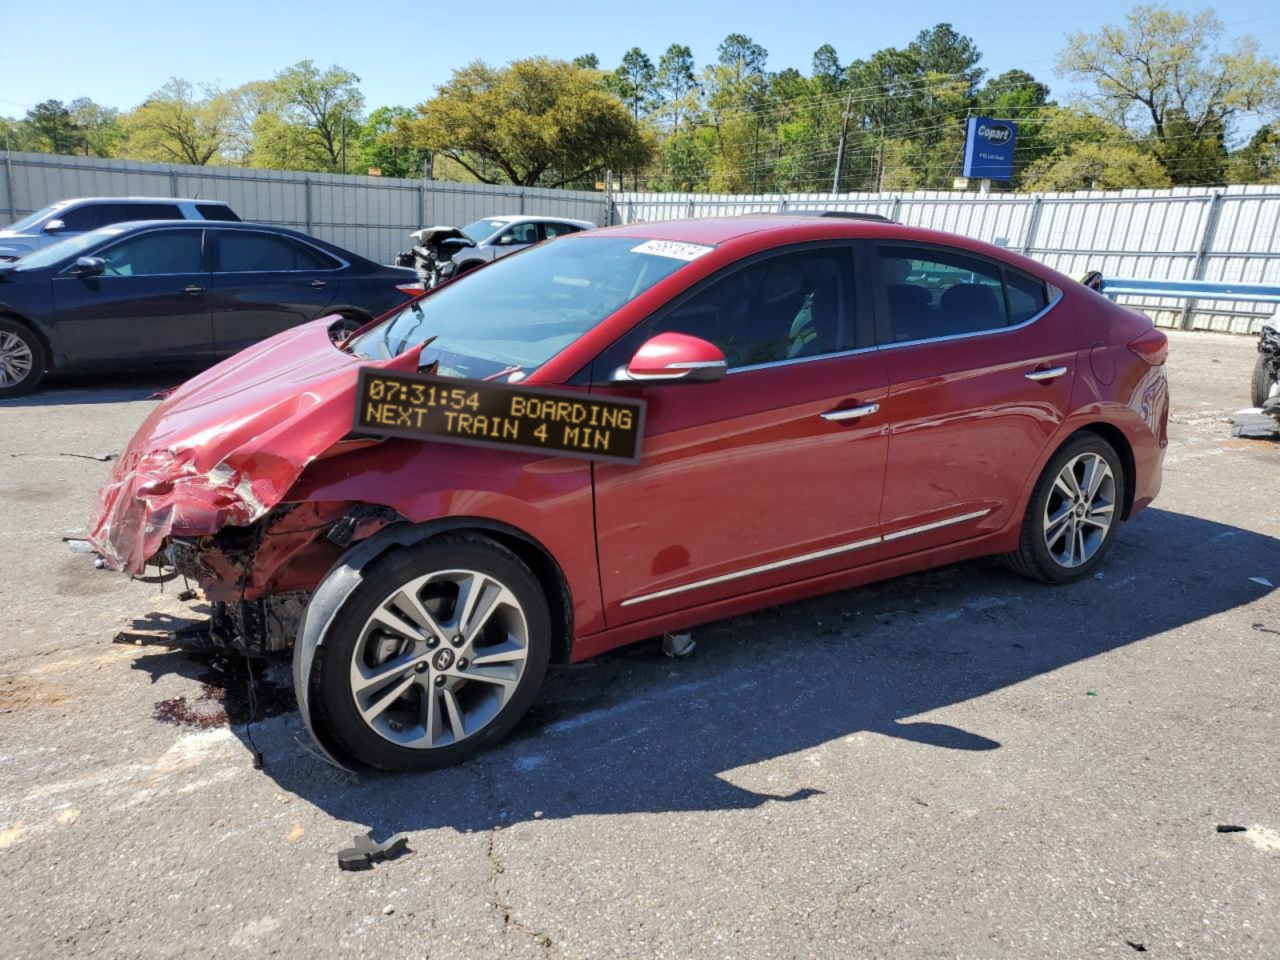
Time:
7:31:54
